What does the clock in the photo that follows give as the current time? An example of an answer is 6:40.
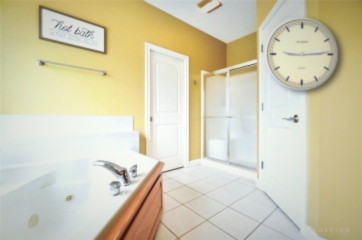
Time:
9:14
